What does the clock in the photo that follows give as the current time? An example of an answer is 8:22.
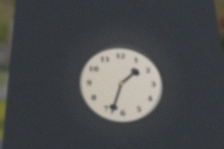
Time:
1:33
